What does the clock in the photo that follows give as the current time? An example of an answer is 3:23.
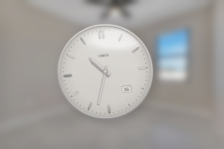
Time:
10:33
